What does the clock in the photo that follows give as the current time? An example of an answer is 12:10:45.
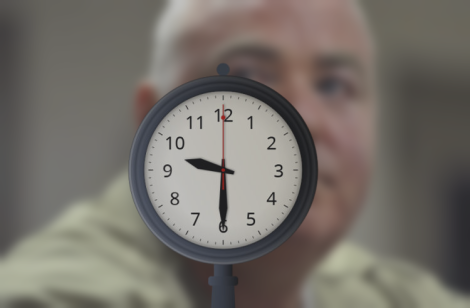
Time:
9:30:00
